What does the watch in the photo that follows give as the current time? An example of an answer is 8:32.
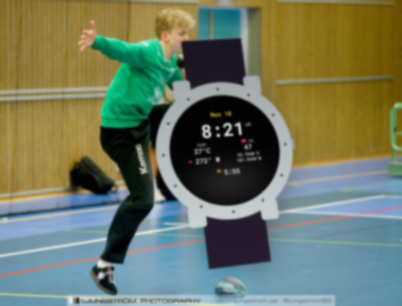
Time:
8:21
